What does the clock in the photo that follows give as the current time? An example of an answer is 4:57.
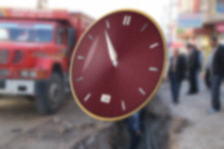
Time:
10:54
